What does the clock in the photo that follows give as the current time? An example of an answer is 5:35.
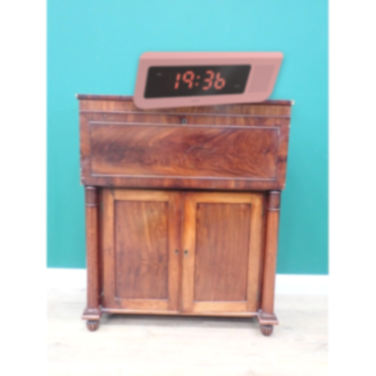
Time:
19:36
